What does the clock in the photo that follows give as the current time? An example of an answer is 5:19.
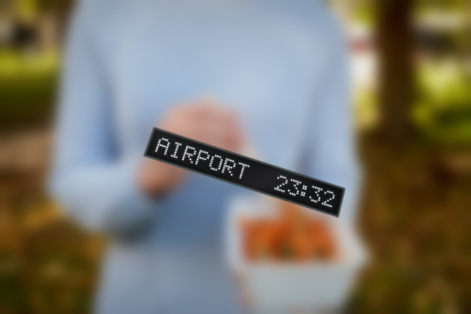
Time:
23:32
